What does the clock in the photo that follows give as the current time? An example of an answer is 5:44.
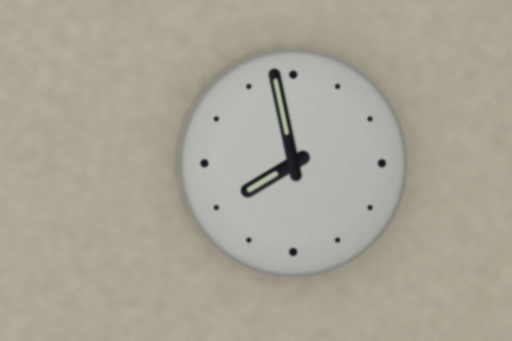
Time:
7:58
